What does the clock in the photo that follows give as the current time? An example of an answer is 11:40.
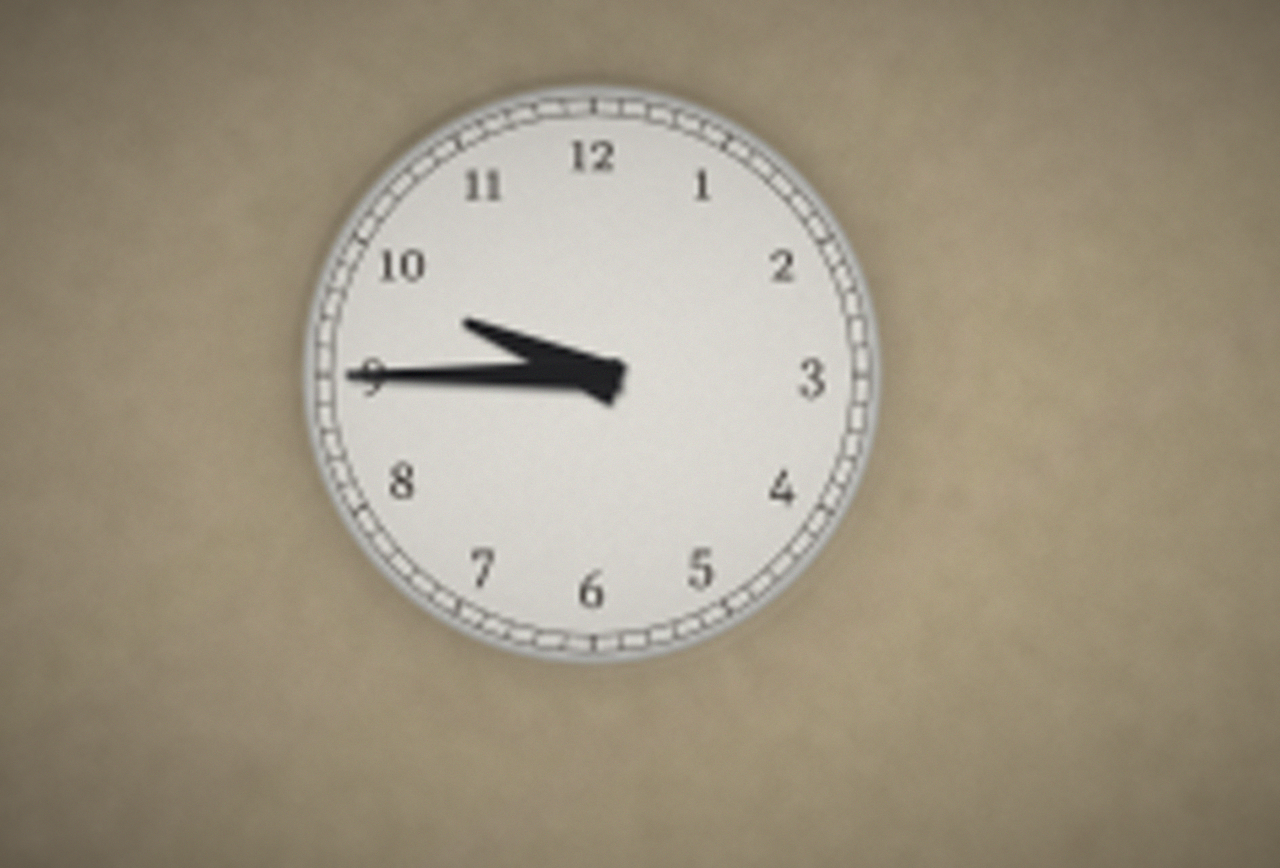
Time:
9:45
